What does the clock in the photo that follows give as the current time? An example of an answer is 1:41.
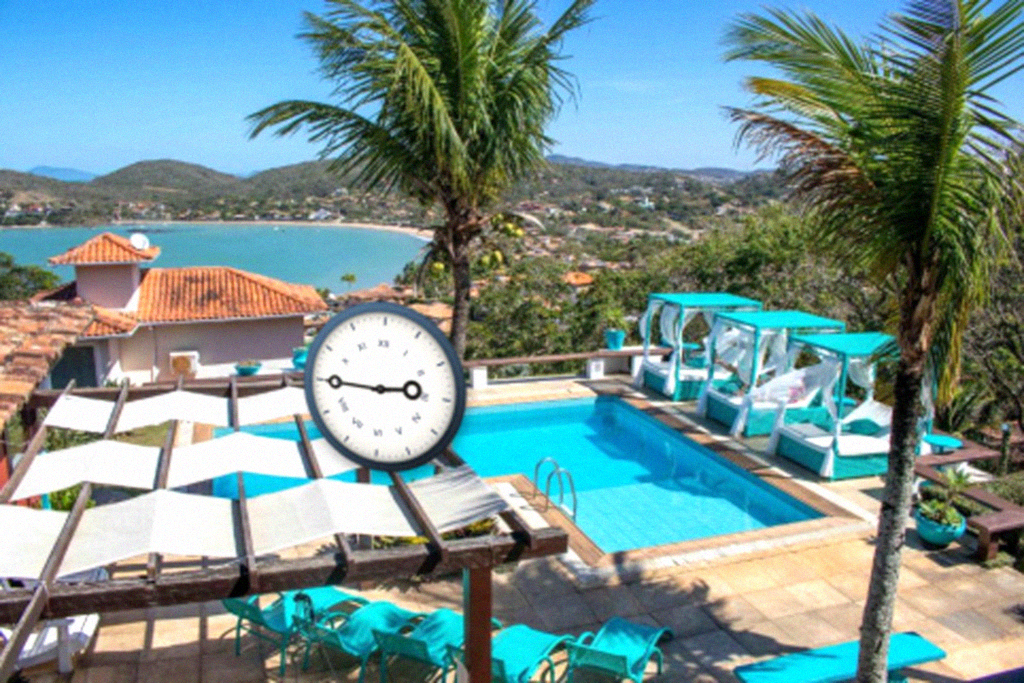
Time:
2:45
